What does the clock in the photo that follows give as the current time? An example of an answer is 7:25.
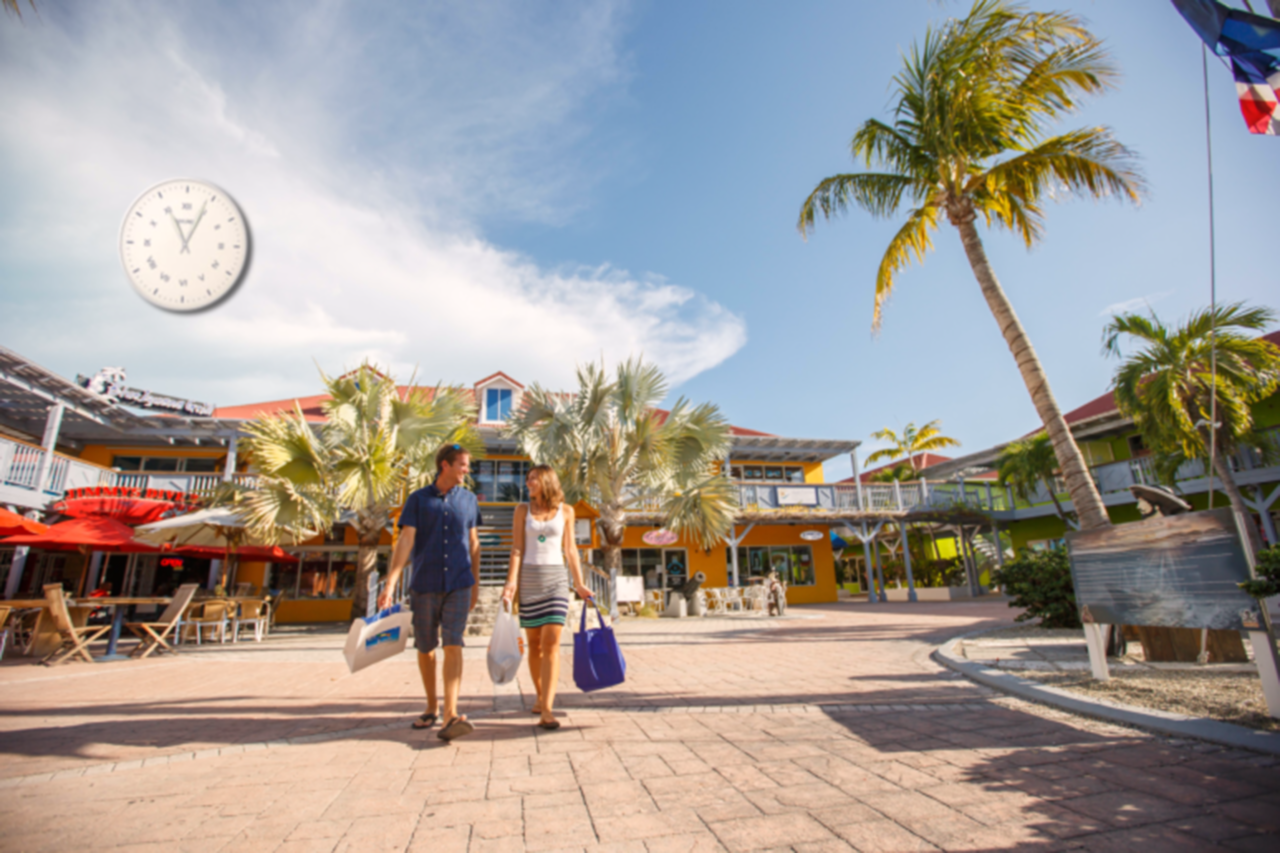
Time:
11:04
